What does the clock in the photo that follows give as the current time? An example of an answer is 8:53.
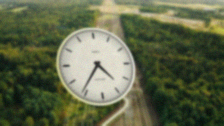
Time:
4:36
